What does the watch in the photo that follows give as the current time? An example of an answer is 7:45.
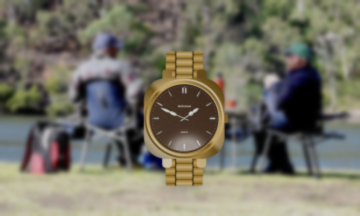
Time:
1:49
